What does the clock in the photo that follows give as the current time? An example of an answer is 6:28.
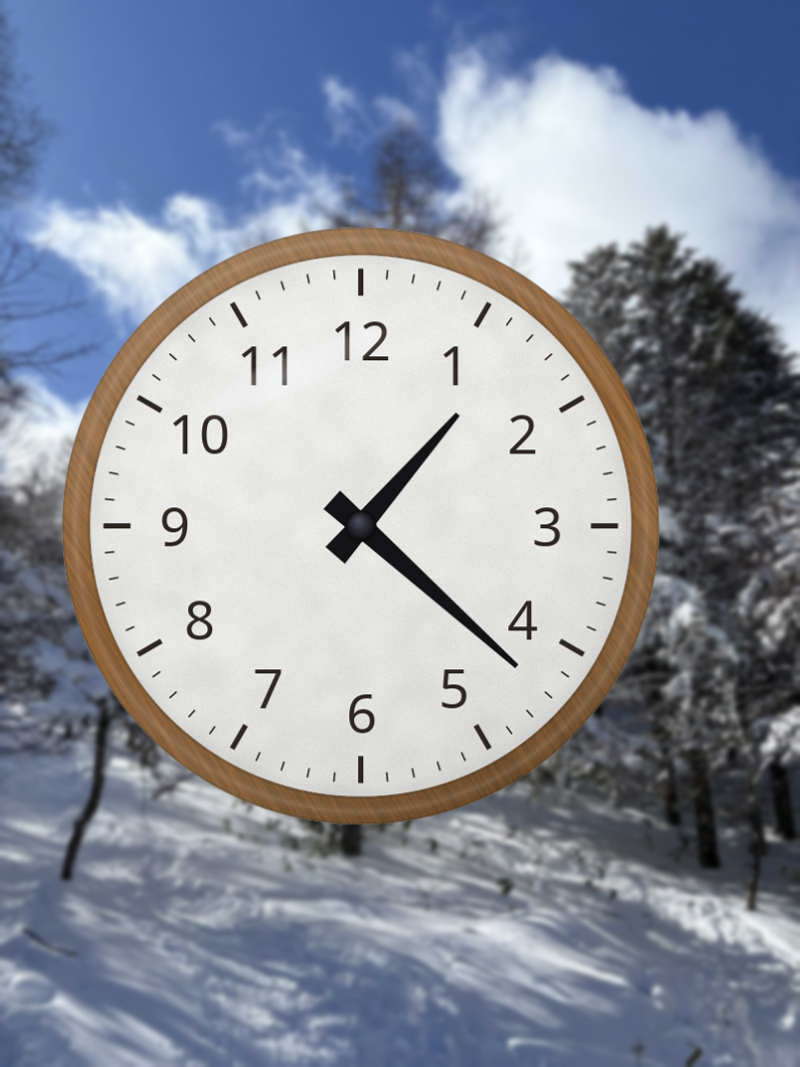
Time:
1:22
